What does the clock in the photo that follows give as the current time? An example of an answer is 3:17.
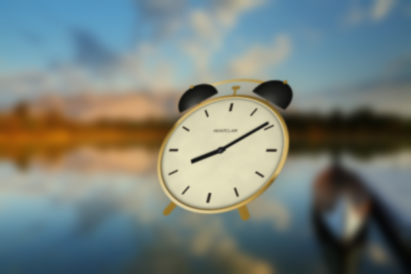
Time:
8:09
